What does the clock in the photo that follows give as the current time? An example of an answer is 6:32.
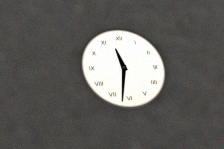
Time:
11:32
